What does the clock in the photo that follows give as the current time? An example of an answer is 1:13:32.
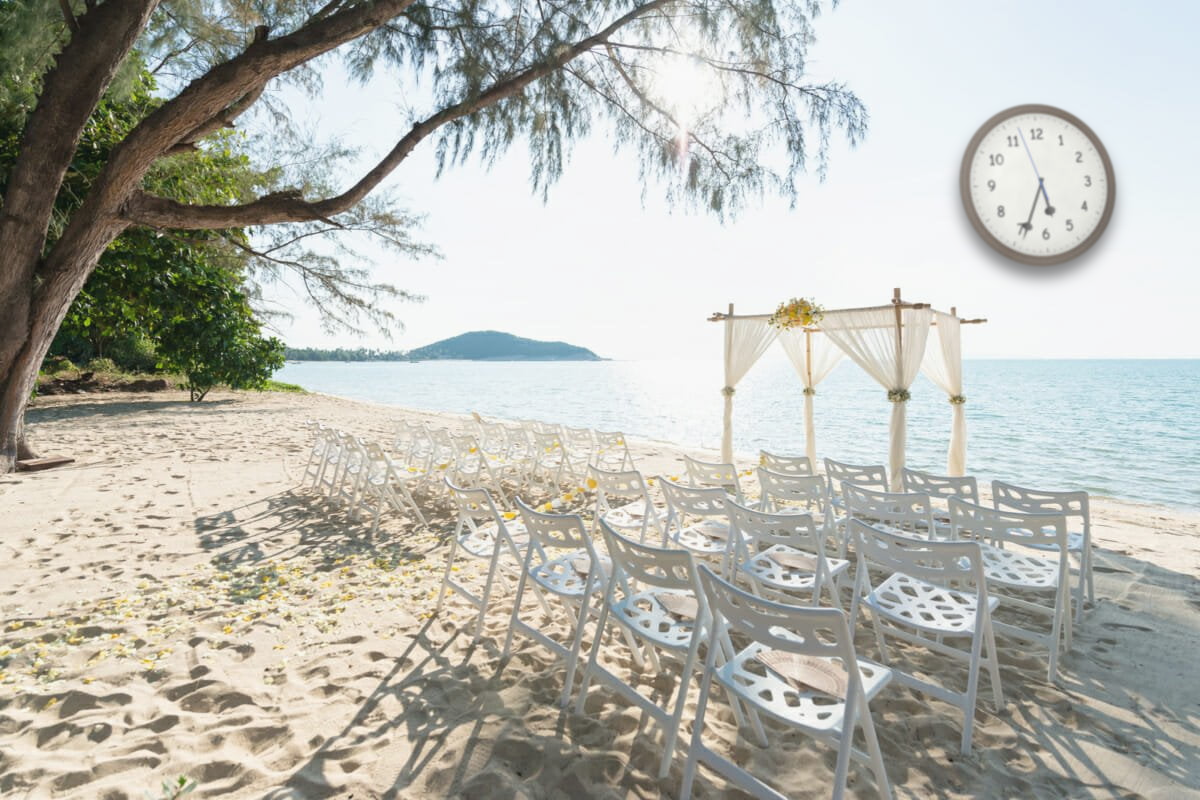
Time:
5:33:57
